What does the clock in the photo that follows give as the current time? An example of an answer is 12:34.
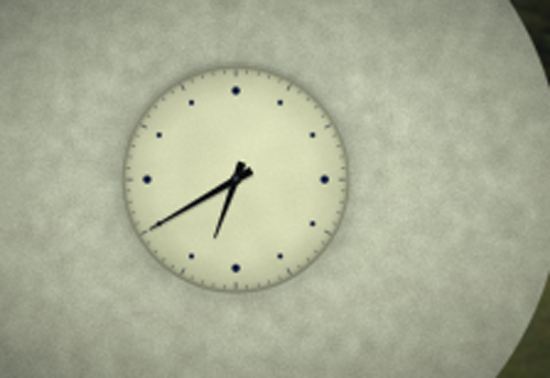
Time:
6:40
